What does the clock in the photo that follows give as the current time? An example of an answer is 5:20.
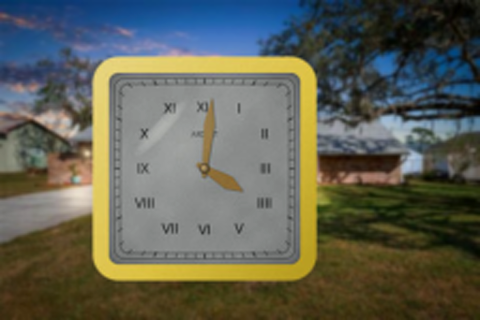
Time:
4:01
